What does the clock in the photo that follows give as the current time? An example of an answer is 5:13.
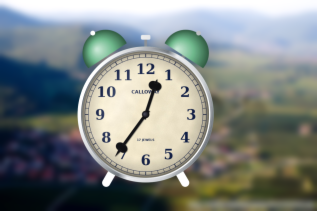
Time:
12:36
